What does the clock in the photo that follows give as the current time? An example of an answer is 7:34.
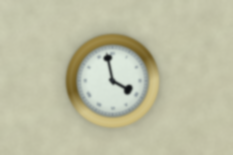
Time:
3:58
